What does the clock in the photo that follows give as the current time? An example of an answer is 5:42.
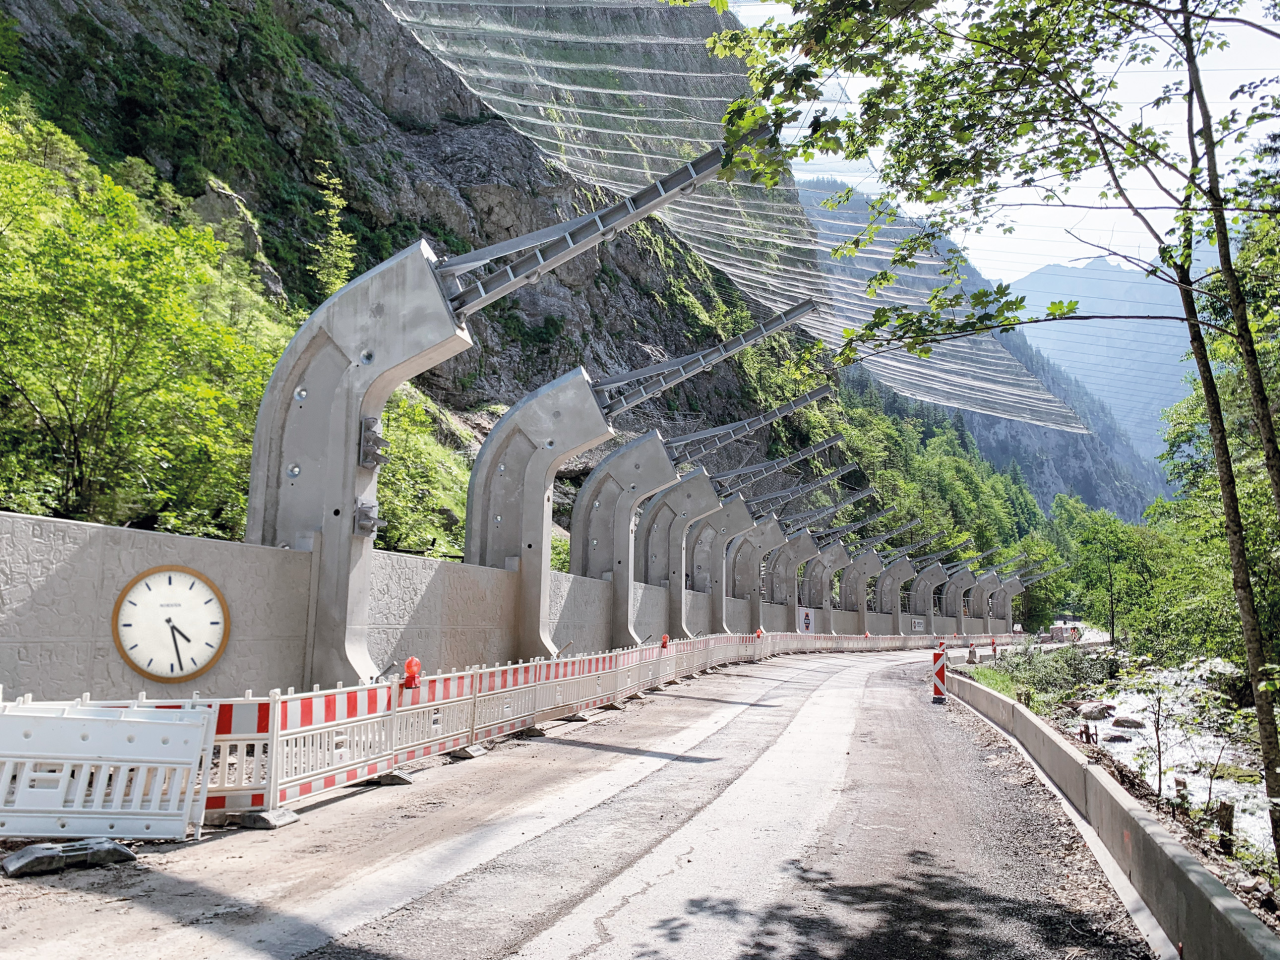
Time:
4:28
